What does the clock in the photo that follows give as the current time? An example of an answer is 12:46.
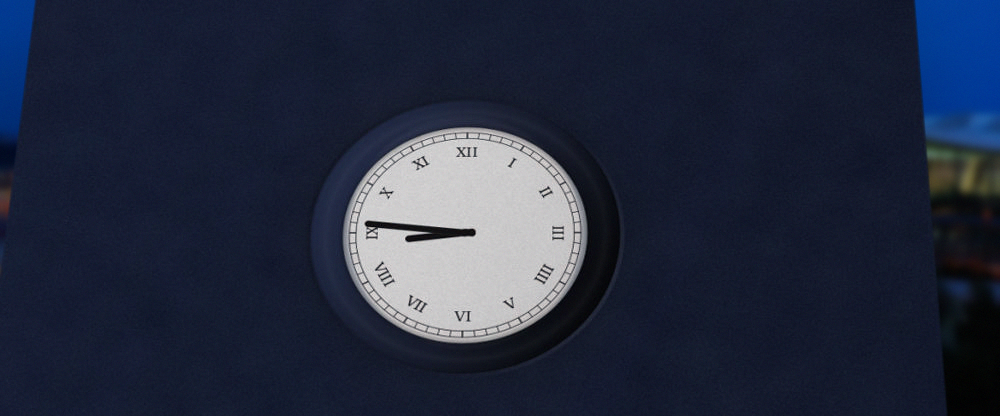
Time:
8:46
